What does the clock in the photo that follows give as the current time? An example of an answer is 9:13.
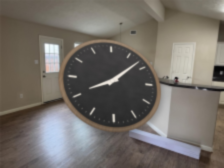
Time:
8:08
